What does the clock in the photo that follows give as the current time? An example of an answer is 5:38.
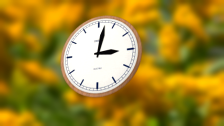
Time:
3:02
